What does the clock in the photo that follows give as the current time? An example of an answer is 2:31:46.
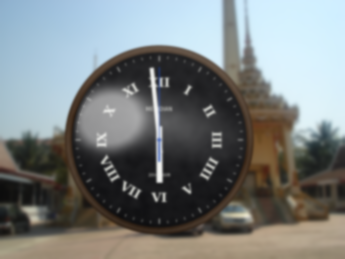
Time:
5:59:00
